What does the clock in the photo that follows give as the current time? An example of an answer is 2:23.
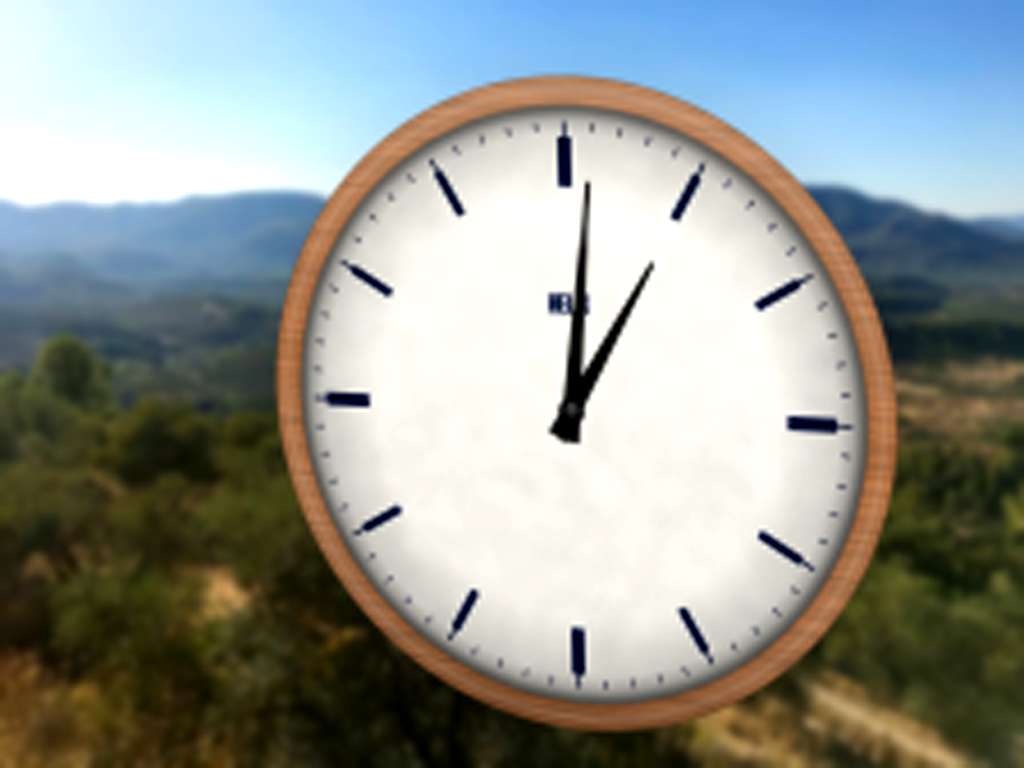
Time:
1:01
